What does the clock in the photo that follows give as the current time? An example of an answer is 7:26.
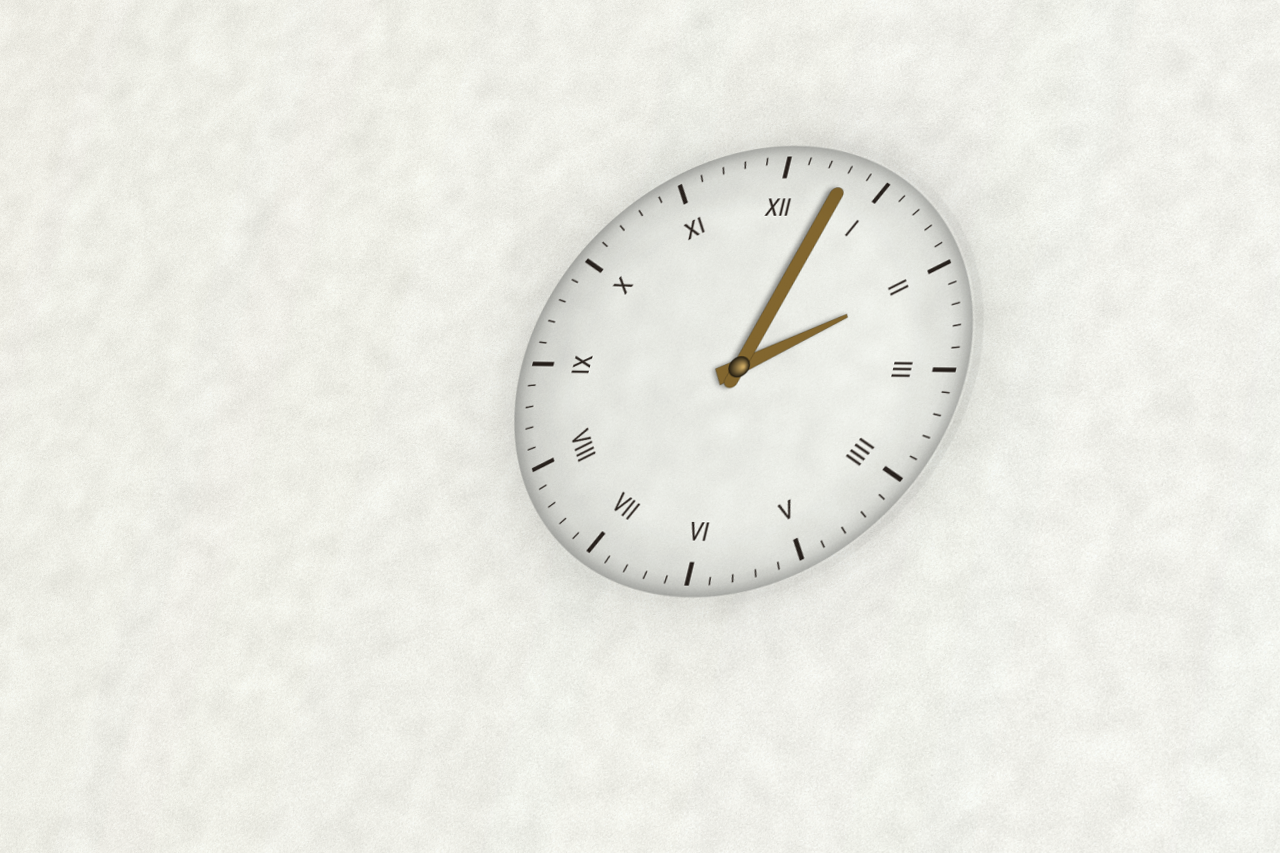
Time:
2:03
